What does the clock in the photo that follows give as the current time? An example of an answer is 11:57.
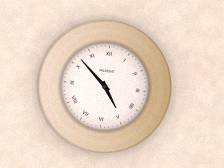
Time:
4:52
